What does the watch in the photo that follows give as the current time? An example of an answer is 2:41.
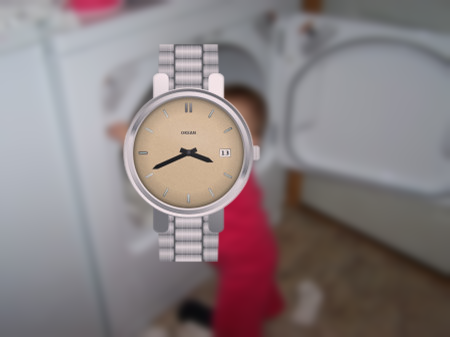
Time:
3:41
